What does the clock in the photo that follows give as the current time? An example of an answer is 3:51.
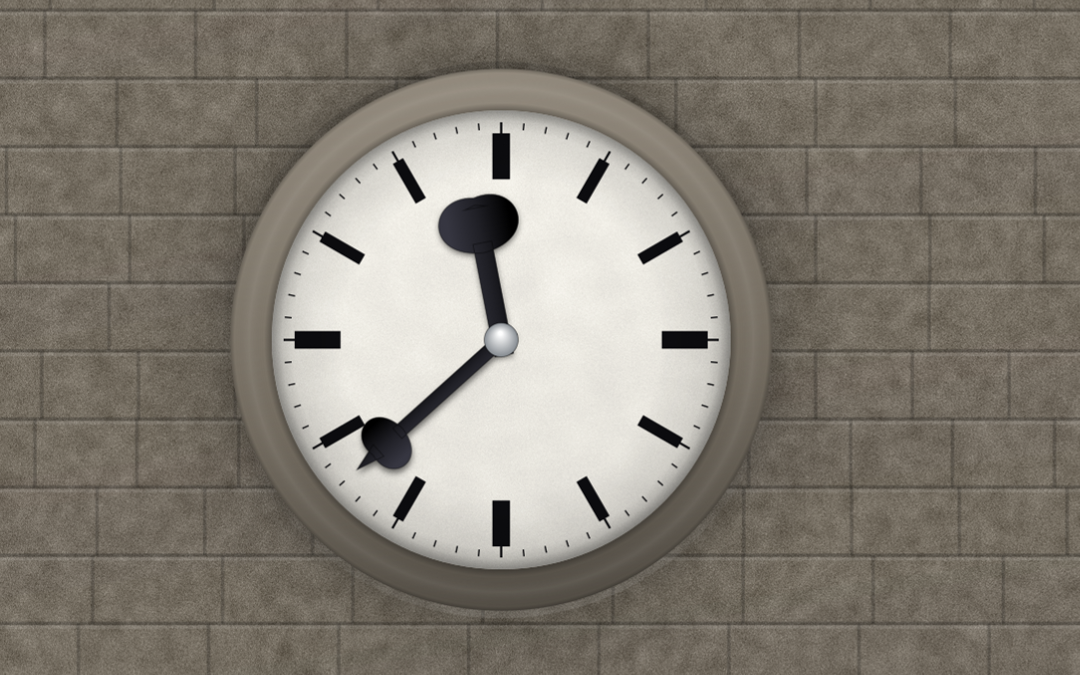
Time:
11:38
